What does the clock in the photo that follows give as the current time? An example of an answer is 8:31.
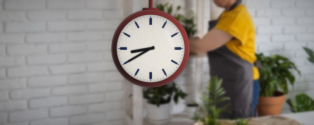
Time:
8:40
